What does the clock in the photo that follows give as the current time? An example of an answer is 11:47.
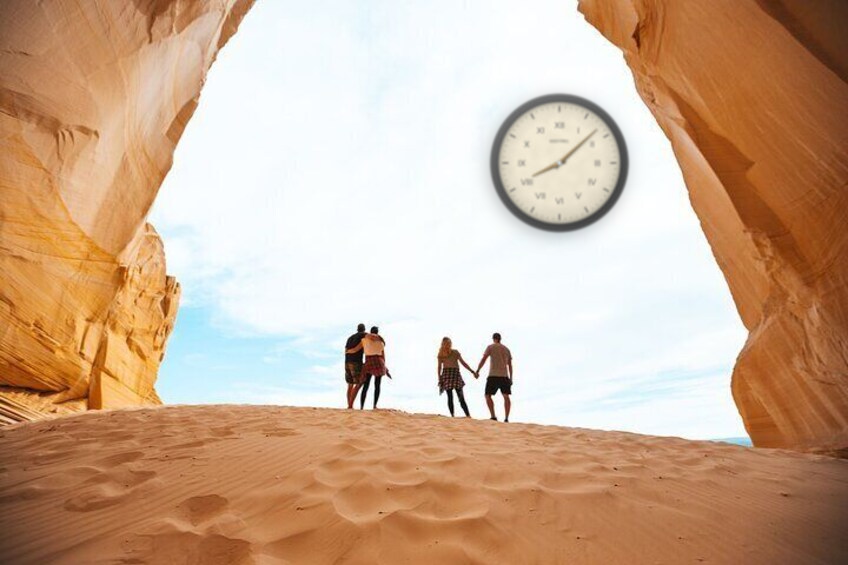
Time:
8:08
